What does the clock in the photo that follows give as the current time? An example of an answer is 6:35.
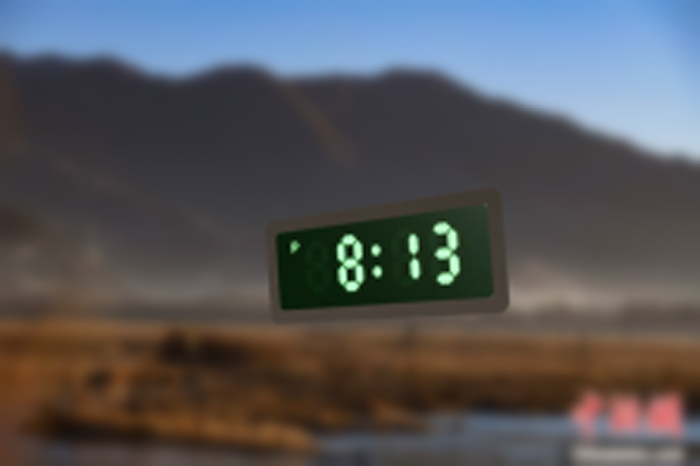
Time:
8:13
